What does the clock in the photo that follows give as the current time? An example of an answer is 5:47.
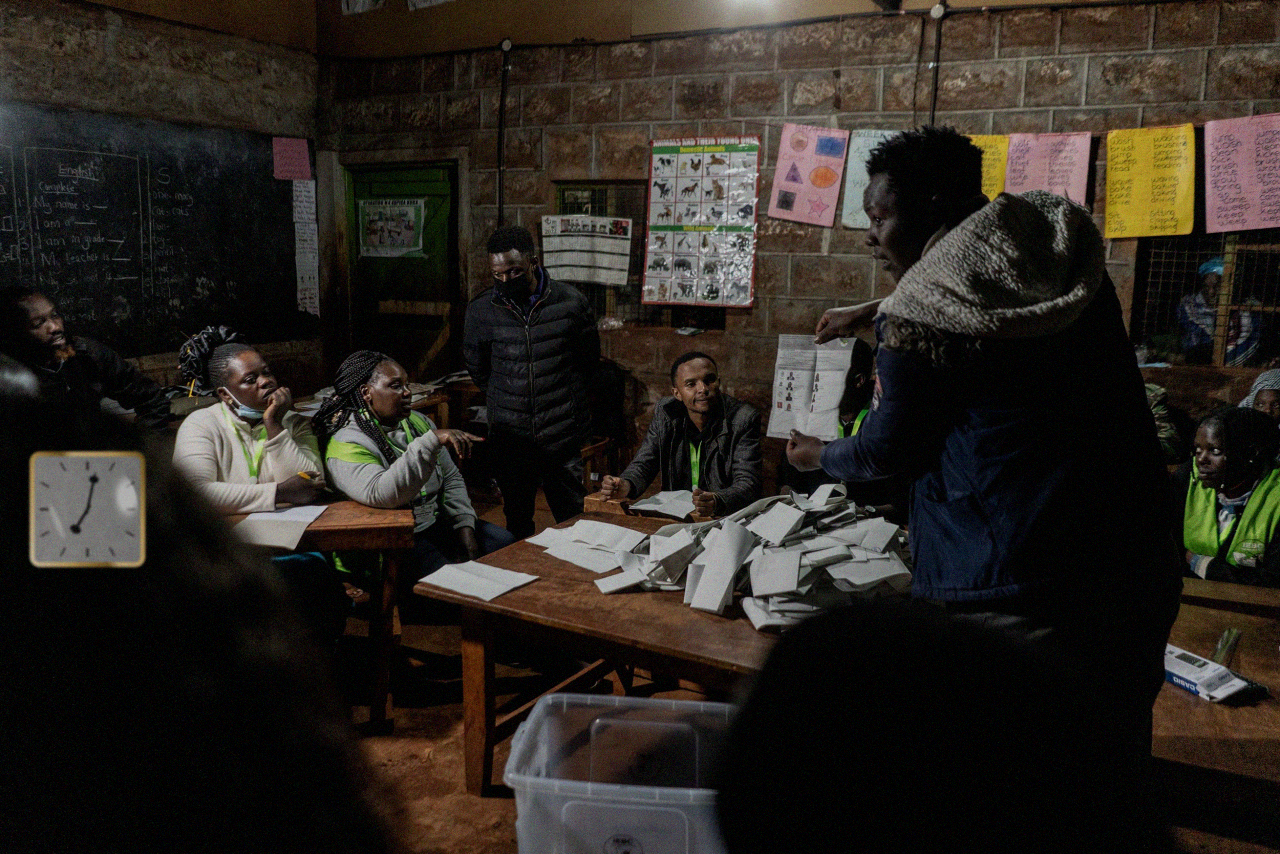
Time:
7:02
